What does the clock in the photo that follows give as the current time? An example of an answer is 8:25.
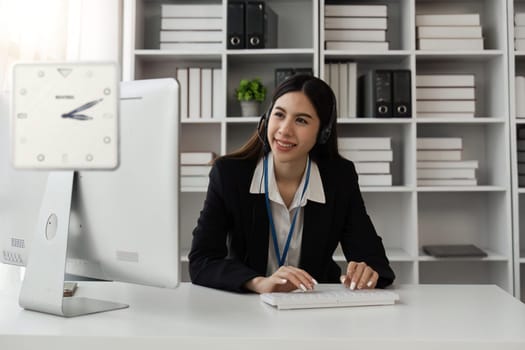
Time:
3:11
